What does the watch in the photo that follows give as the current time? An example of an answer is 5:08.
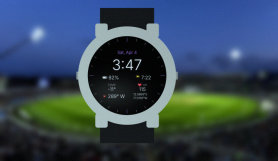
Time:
3:47
